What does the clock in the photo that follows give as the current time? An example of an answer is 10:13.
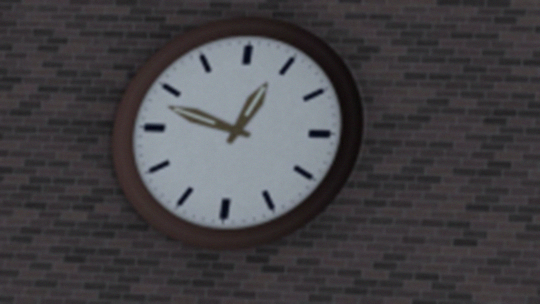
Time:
12:48
